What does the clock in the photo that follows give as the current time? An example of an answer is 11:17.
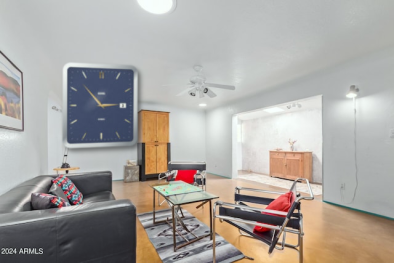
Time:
2:53
